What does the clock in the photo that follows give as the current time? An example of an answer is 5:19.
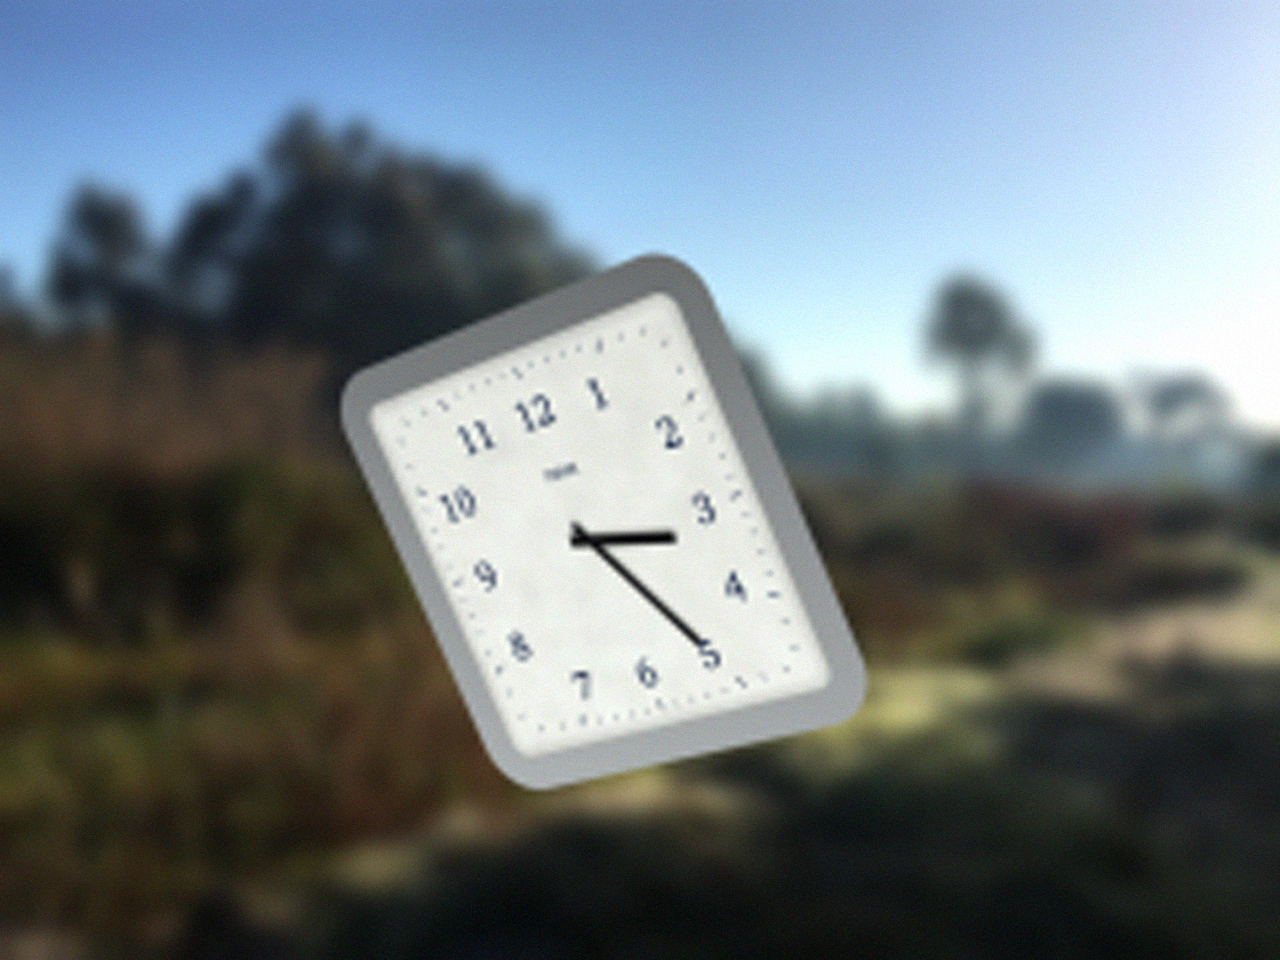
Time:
3:25
